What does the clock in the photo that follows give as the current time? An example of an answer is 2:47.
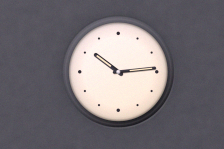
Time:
10:14
